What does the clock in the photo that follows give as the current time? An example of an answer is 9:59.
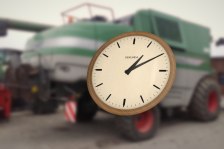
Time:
1:10
